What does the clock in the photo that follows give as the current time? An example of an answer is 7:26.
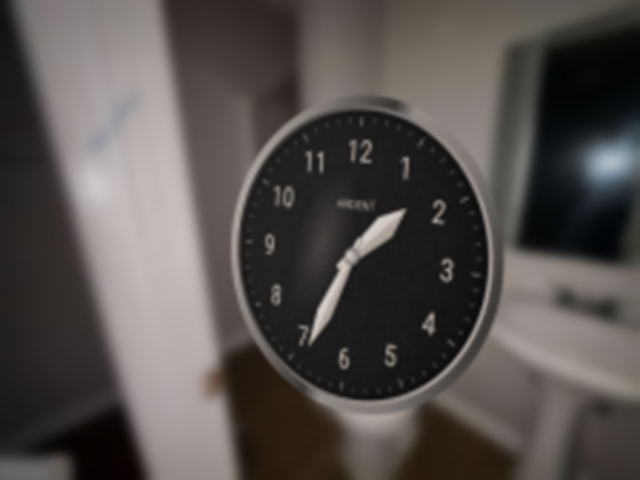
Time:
1:34
